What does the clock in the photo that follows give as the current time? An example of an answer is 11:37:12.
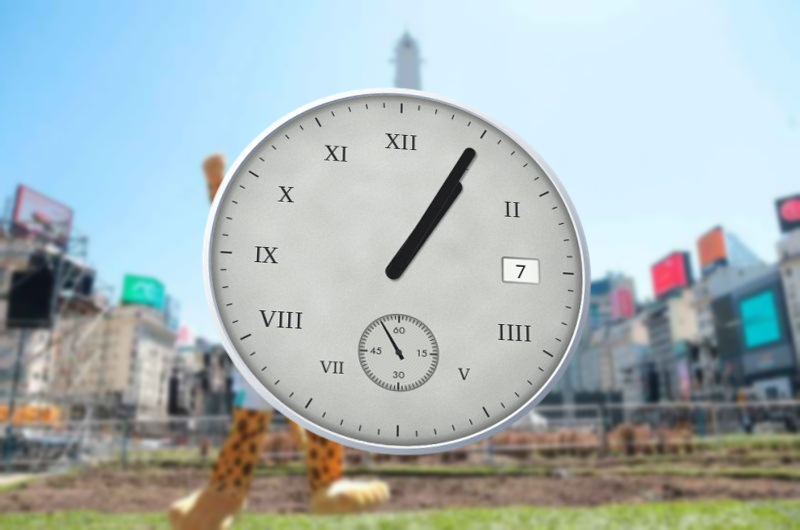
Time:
1:04:55
